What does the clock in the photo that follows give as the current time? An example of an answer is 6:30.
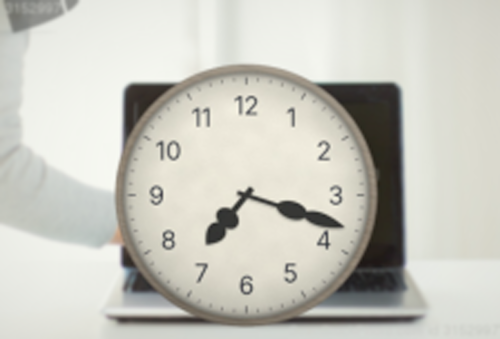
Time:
7:18
